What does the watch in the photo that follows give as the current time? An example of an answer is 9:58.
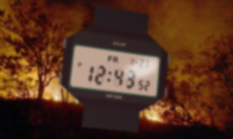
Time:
12:43
